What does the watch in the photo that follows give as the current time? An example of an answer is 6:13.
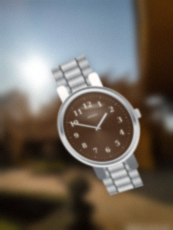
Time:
1:50
